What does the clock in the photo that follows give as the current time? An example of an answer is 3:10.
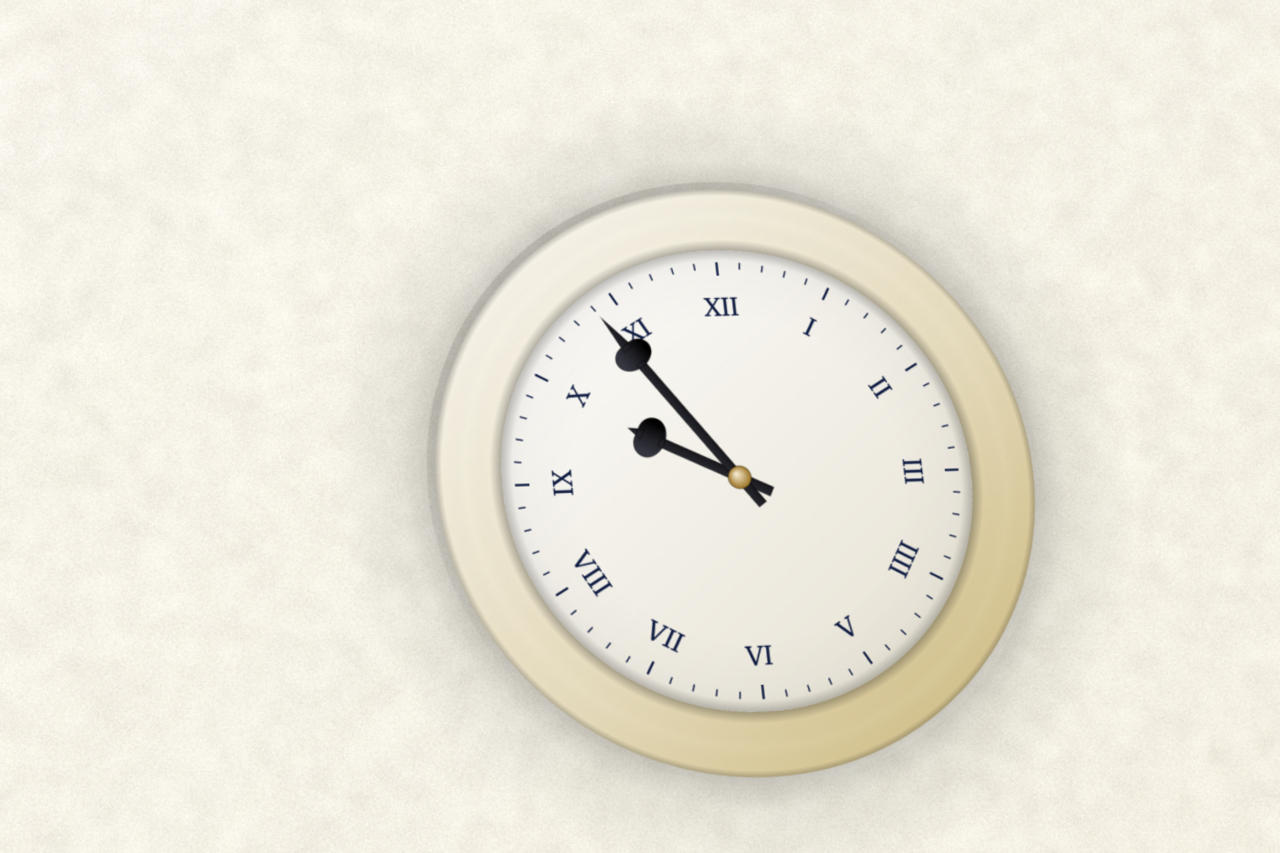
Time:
9:54
